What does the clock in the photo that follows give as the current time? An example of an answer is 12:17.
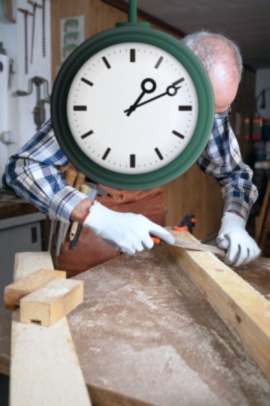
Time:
1:11
